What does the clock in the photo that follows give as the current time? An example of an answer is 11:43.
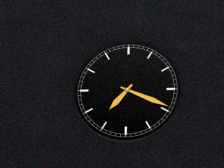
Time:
7:19
